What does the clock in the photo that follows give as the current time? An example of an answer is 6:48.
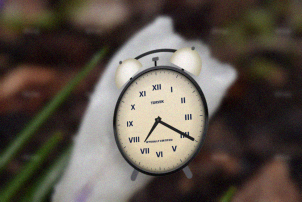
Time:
7:20
